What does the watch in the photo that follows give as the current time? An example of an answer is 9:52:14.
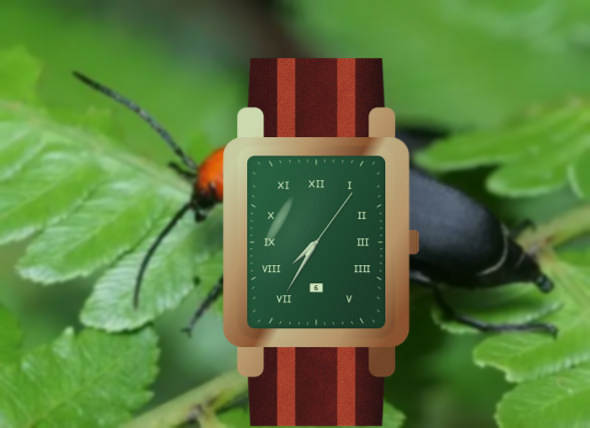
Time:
7:35:06
